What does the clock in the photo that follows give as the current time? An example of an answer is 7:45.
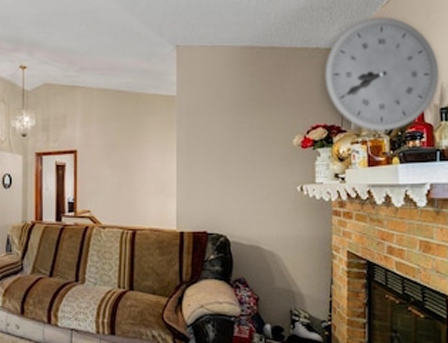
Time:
8:40
